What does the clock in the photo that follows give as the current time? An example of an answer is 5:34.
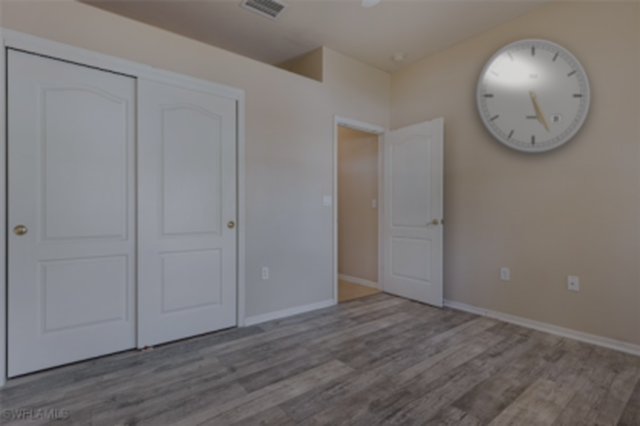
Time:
5:26
